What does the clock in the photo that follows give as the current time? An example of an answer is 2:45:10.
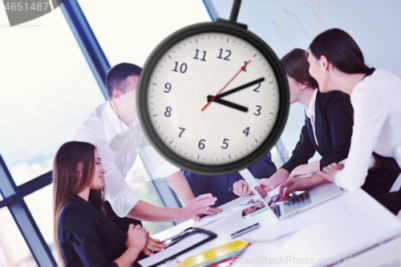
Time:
3:09:05
